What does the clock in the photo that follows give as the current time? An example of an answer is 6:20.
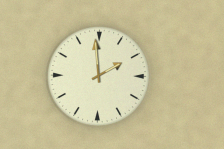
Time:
1:59
